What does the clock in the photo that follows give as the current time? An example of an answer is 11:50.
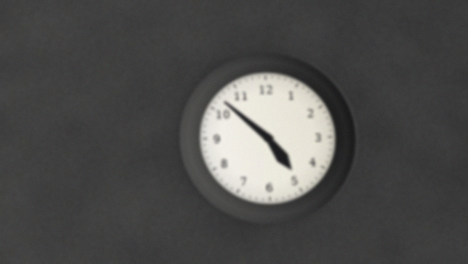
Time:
4:52
